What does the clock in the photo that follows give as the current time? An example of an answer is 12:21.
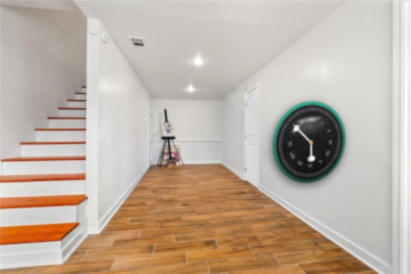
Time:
5:52
